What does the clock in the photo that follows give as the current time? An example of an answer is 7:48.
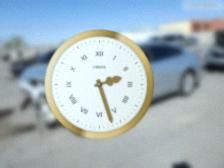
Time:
2:27
